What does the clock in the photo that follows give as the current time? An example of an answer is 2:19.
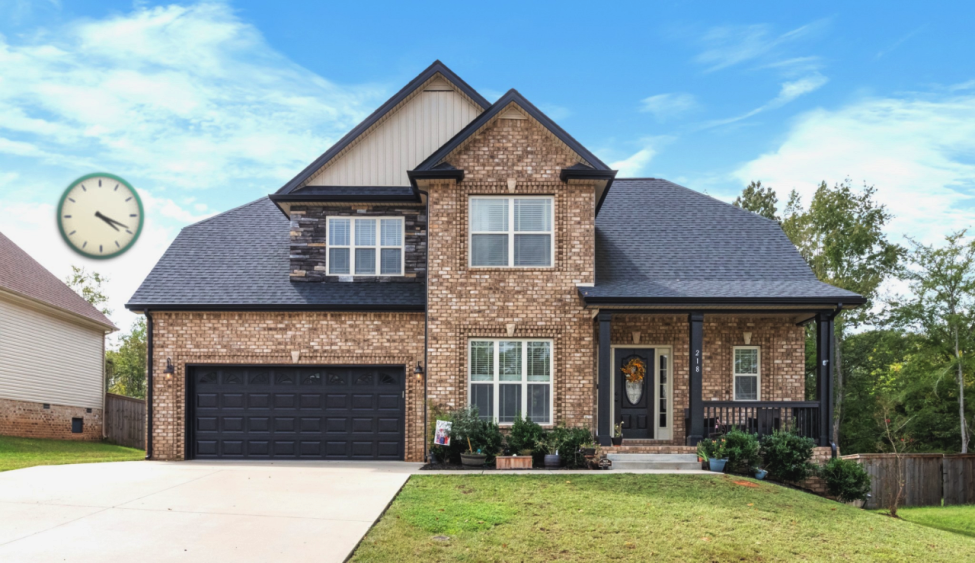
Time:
4:19
